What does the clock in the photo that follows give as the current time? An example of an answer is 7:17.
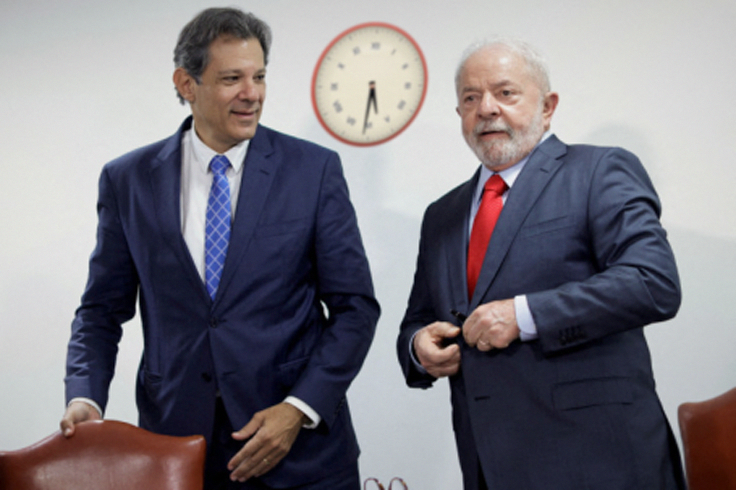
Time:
5:31
